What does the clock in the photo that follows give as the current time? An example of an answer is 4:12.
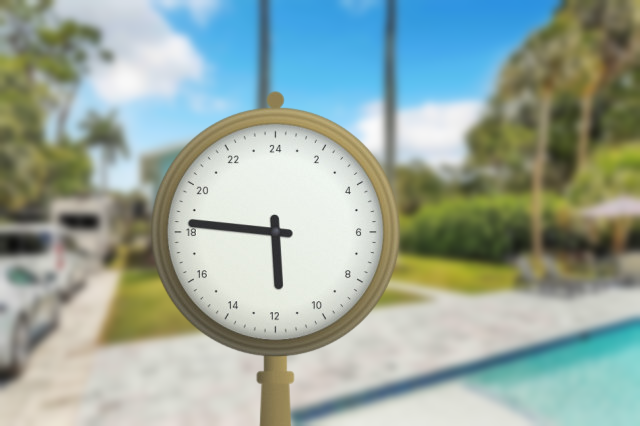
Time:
11:46
